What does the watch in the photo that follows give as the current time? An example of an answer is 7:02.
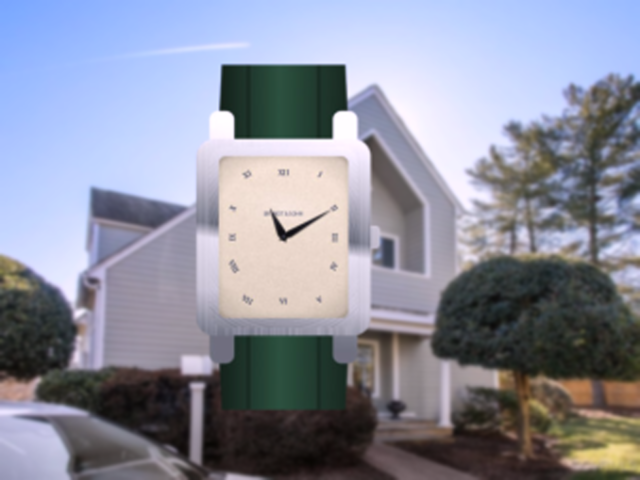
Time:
11:10
